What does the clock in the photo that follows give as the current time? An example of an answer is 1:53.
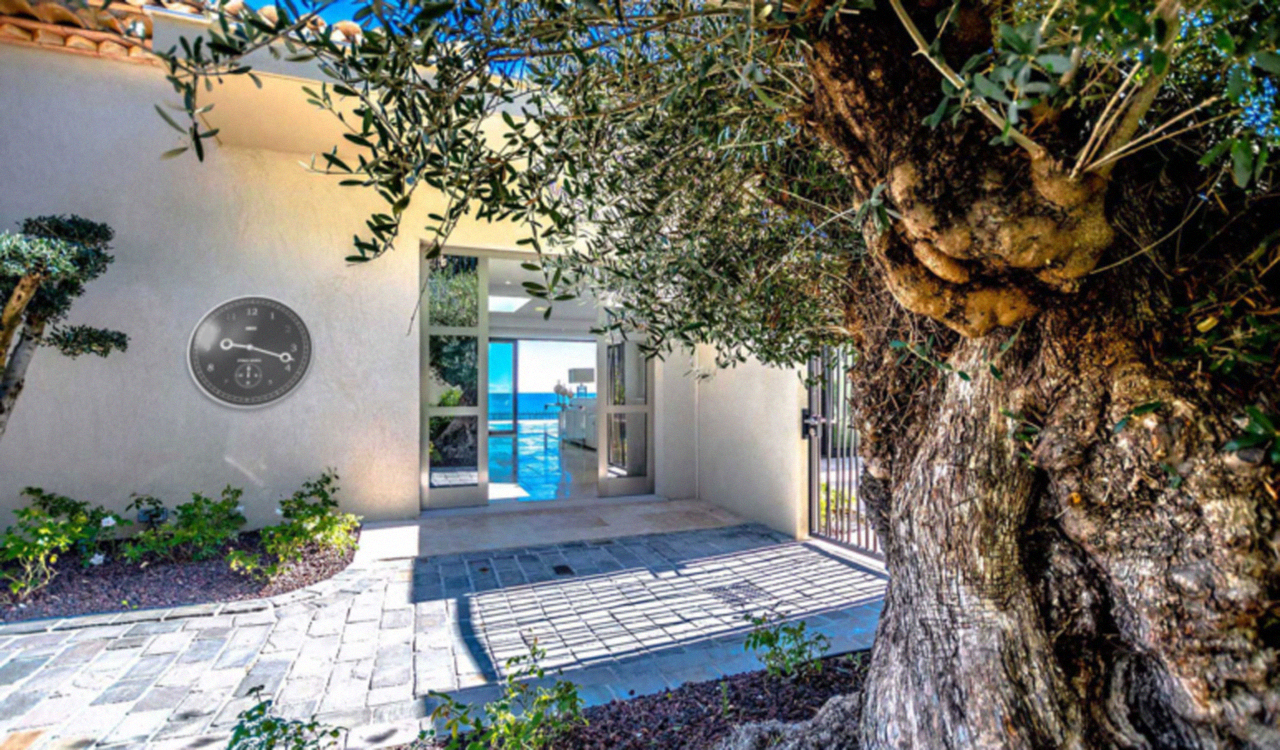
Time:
9:18
